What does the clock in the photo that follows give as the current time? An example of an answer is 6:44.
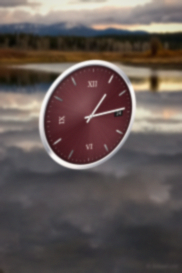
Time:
1:14
